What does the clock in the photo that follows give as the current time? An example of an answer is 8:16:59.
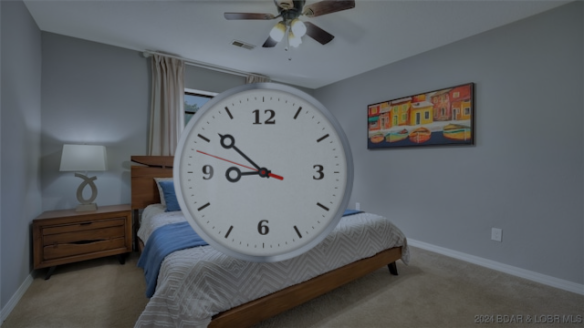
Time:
8:51:48
